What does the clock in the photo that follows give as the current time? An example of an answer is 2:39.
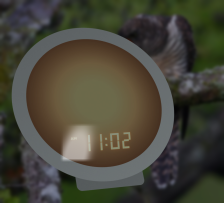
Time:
11:02
